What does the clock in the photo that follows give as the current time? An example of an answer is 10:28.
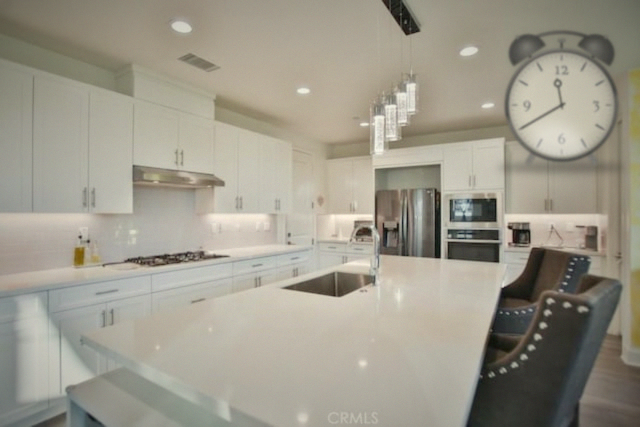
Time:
11:40
